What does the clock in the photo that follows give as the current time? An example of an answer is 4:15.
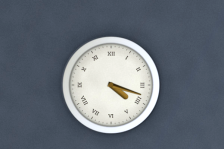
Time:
4:18
